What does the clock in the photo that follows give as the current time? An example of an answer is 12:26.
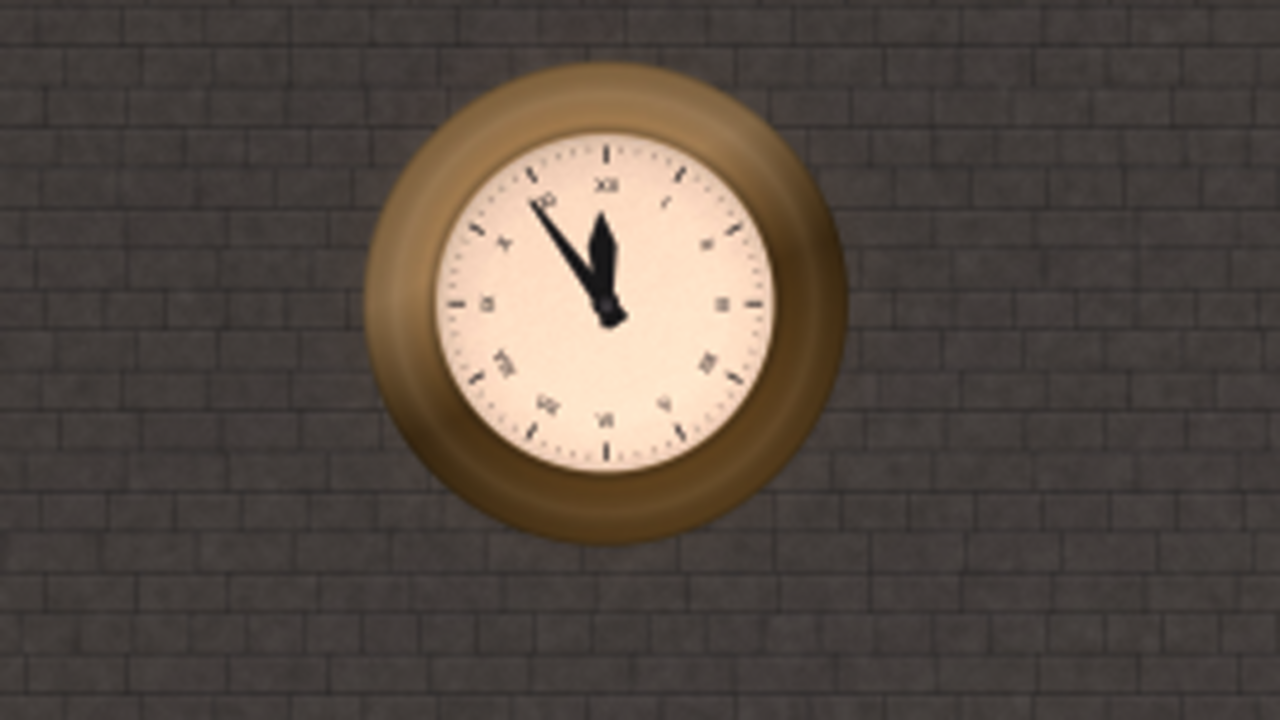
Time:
11:54
